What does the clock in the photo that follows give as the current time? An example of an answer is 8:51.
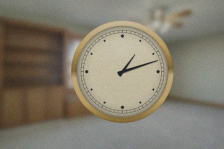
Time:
1:12
